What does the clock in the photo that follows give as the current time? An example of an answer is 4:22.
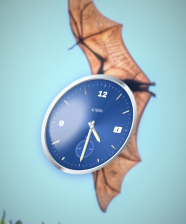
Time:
4:30
